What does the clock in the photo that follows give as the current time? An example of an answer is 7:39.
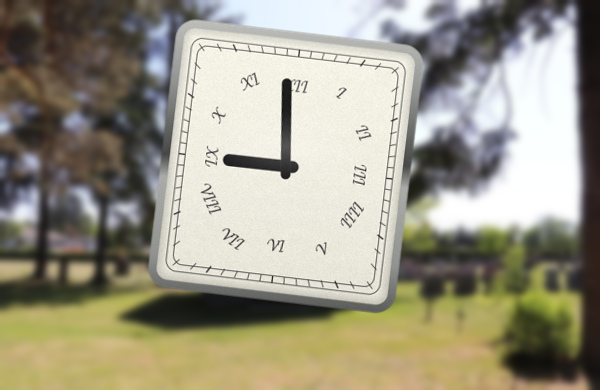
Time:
8:59
